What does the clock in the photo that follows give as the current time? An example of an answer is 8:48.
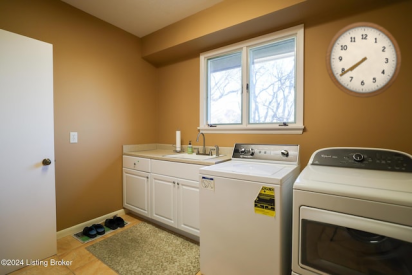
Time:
7:39
